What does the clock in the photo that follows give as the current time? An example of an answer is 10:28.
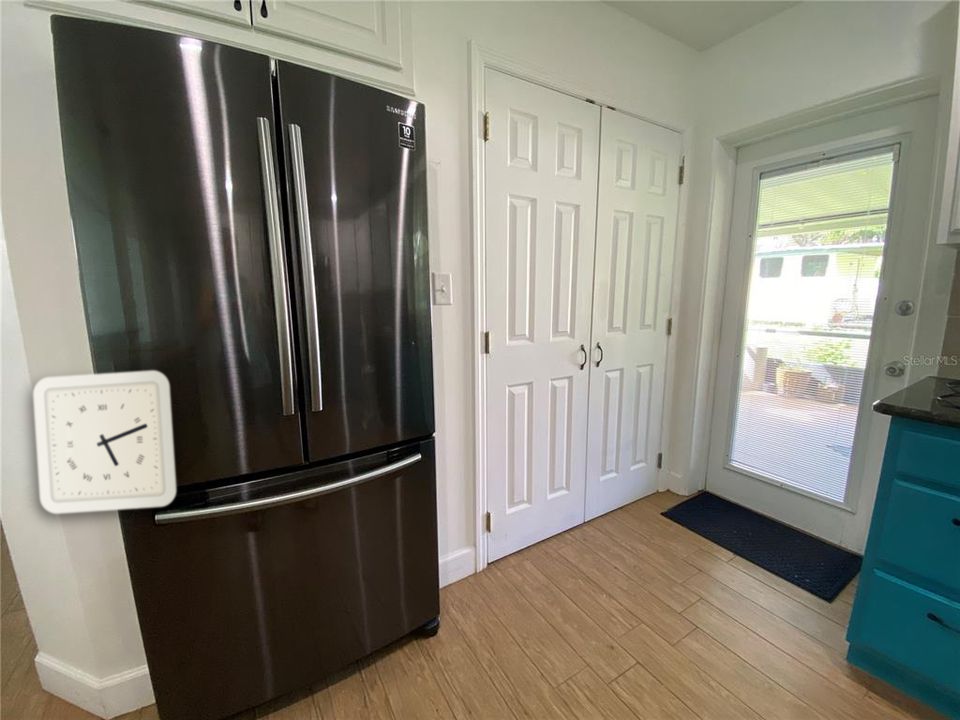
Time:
5:12
